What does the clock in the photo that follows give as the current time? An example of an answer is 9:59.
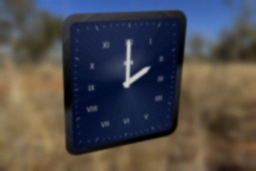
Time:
2:00
